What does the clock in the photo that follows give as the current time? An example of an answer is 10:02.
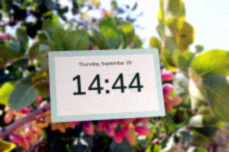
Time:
14:44
